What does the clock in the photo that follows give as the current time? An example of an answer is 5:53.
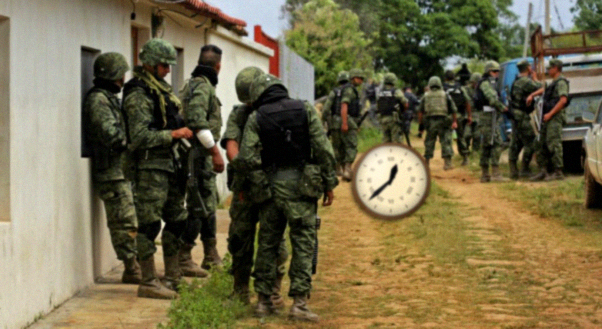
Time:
12:38
